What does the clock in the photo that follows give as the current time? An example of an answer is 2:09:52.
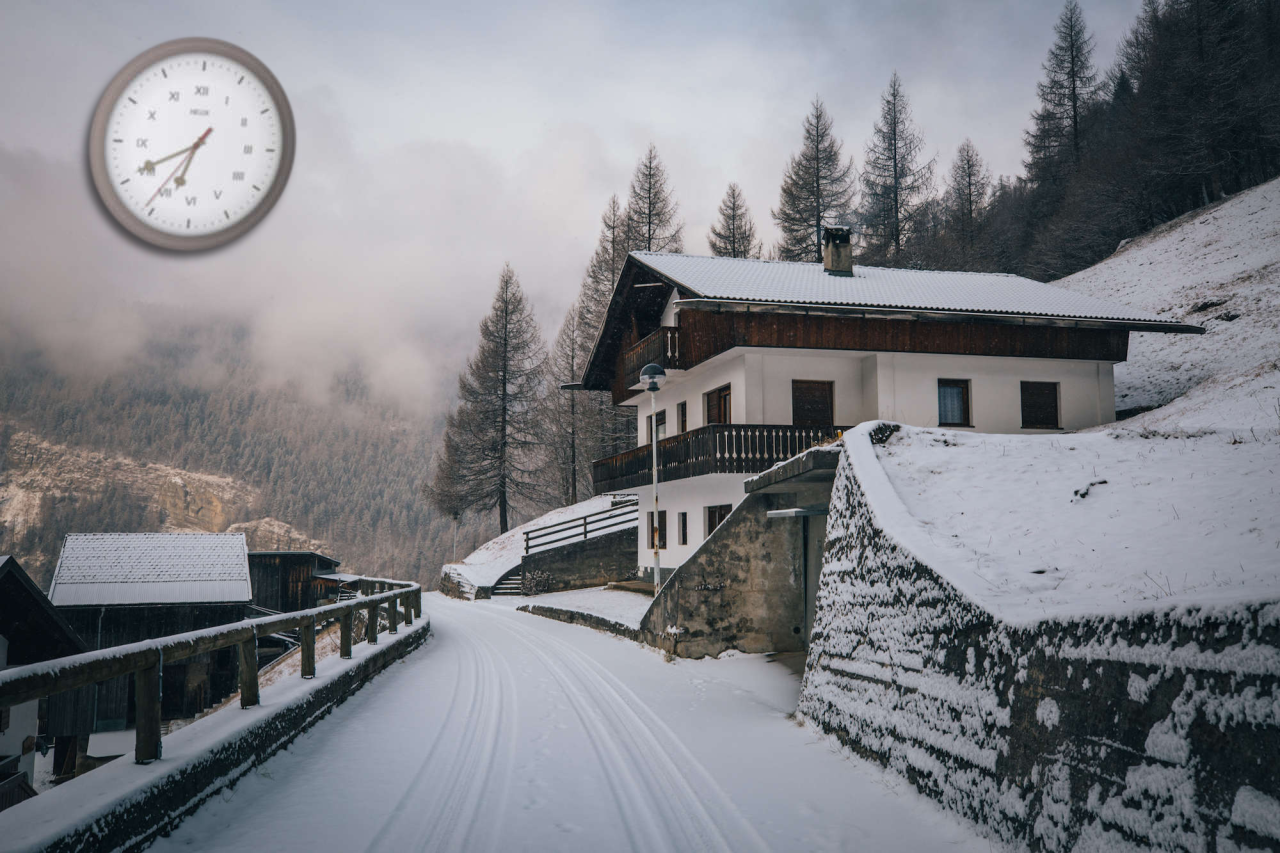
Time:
6:40:36
